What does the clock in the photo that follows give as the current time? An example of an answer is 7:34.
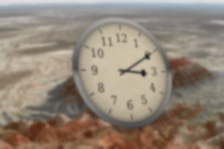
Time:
3:10
